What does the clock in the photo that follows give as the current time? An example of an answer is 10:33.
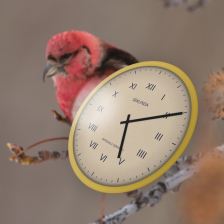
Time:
5:10
